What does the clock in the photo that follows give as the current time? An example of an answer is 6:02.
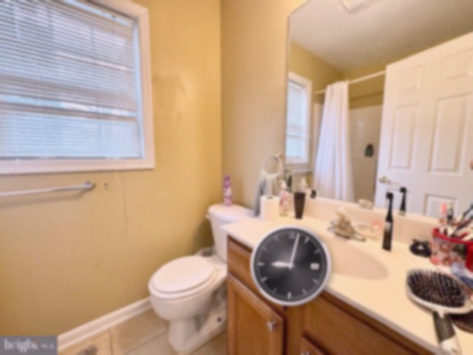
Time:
9:02
